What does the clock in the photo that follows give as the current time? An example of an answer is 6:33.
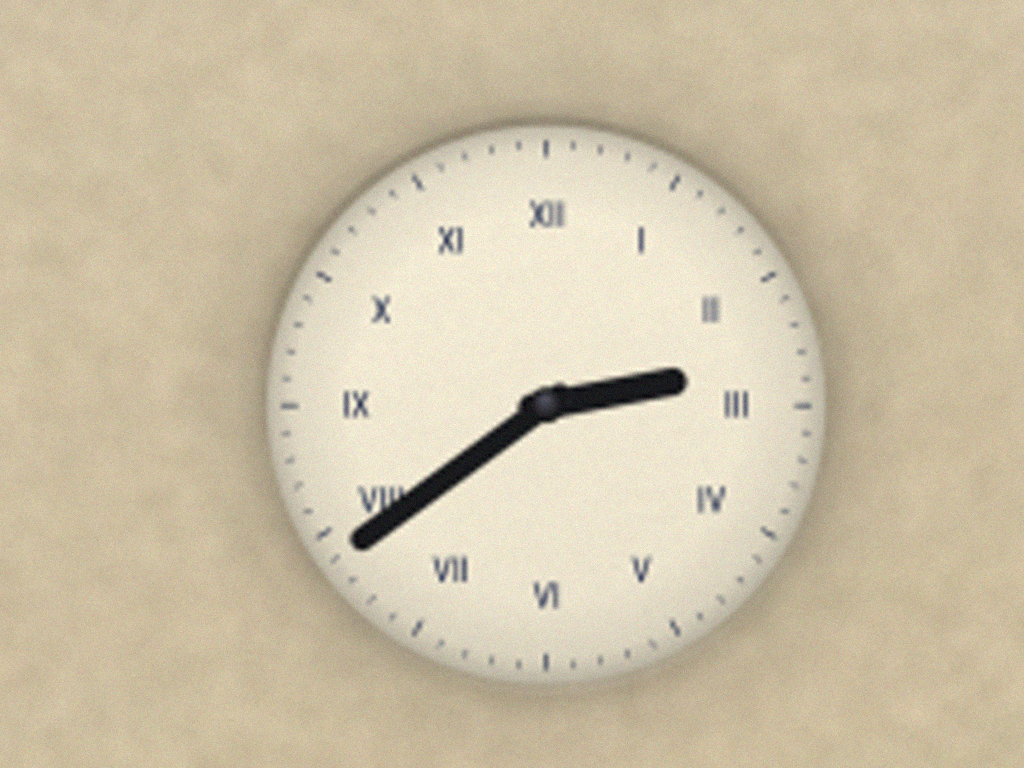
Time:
2:39
